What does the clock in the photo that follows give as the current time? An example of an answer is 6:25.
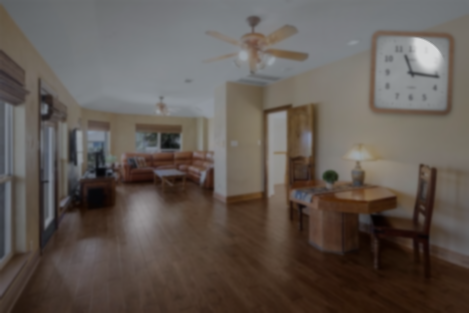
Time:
11:16
